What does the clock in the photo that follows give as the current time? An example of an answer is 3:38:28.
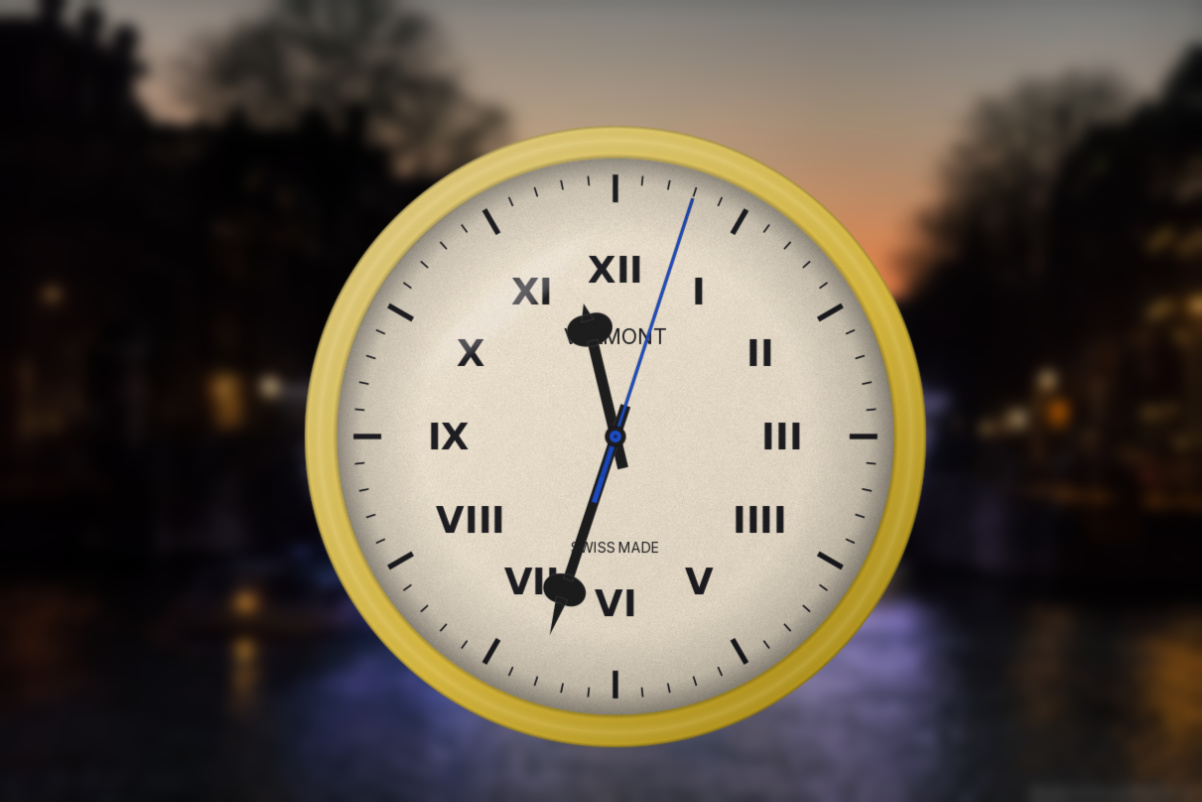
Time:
11:33:03
